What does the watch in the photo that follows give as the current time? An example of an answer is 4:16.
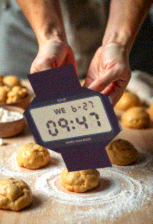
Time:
9:47
